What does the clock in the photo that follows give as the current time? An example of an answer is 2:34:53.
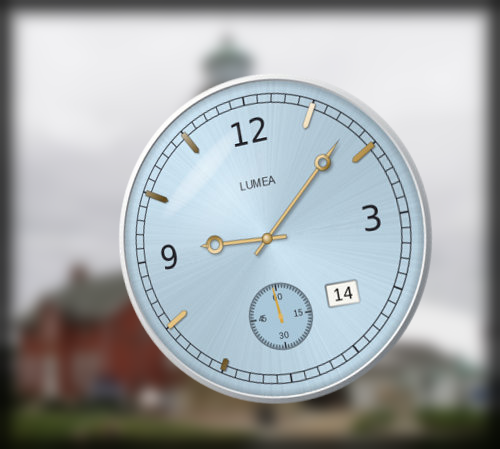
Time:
9:07:59
